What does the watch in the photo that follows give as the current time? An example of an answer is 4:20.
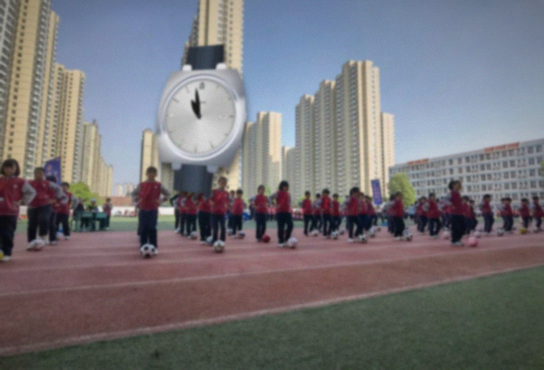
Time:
10:58
